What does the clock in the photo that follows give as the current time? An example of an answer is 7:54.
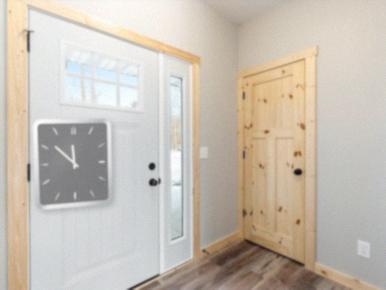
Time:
11:52
